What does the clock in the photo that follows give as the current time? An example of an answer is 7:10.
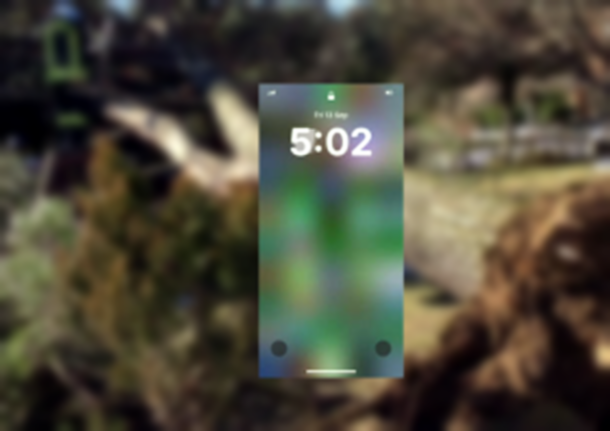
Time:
5:02
